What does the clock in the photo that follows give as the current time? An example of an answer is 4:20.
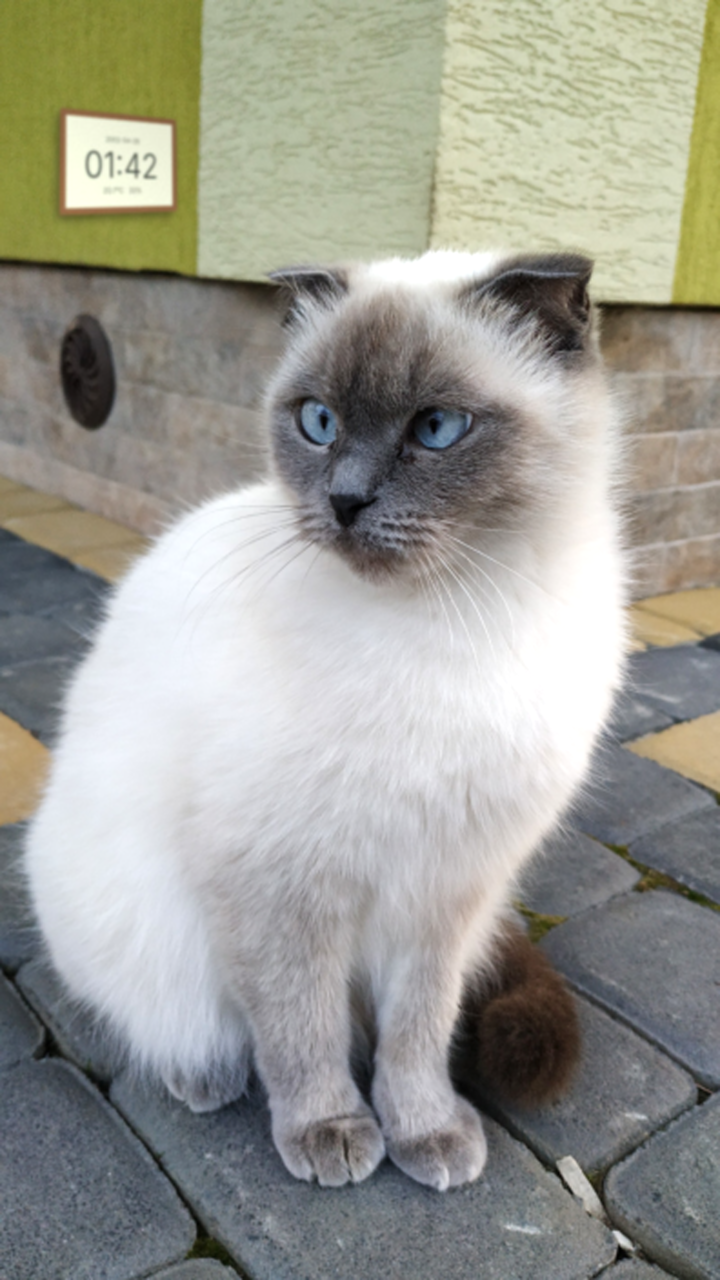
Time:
1:42
